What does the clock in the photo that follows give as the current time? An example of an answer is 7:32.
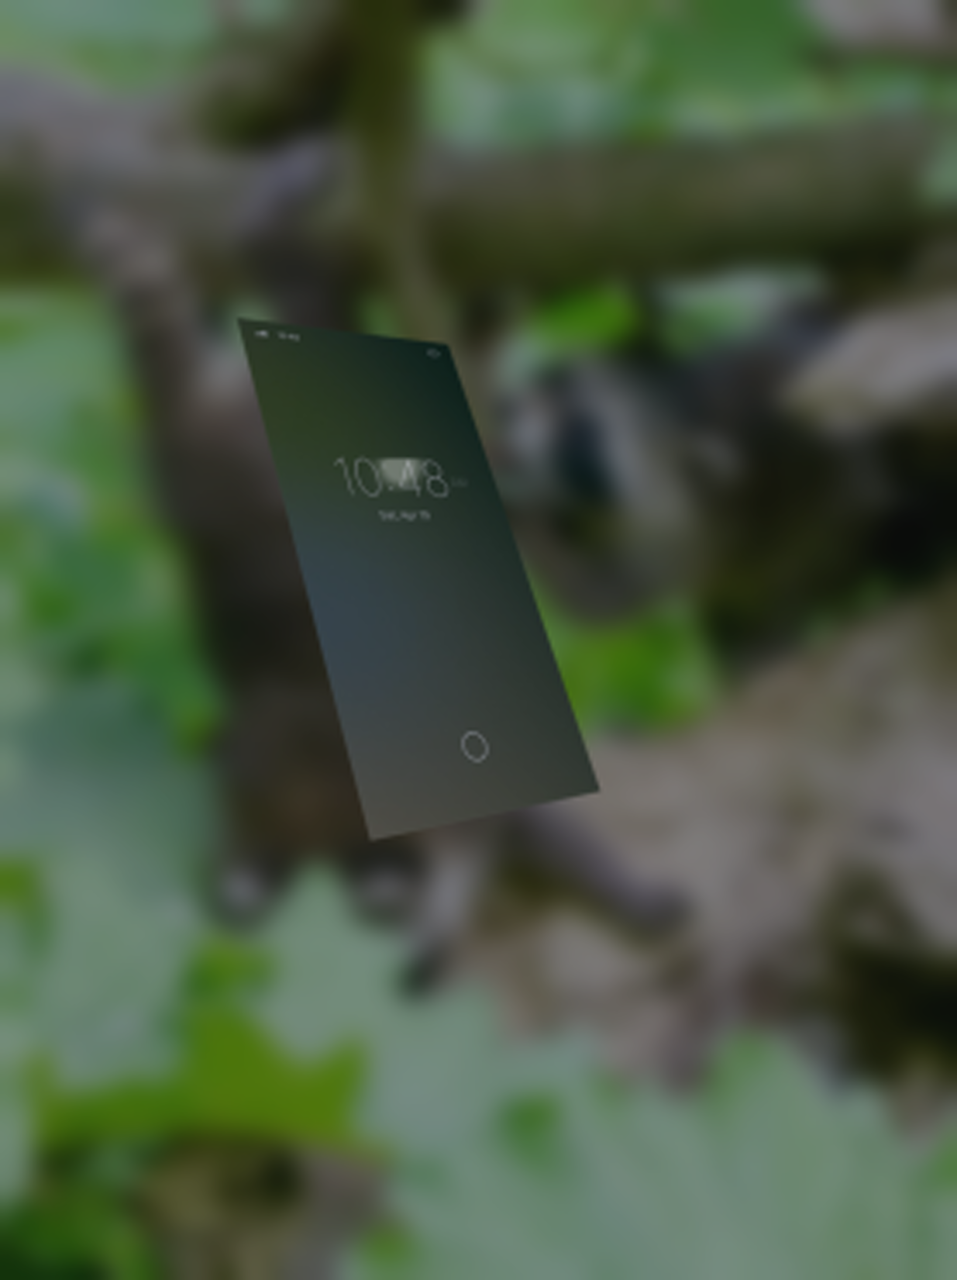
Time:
10:48
